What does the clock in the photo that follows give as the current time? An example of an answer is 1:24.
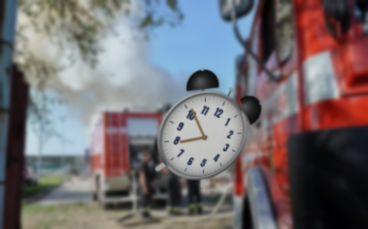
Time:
7:51
